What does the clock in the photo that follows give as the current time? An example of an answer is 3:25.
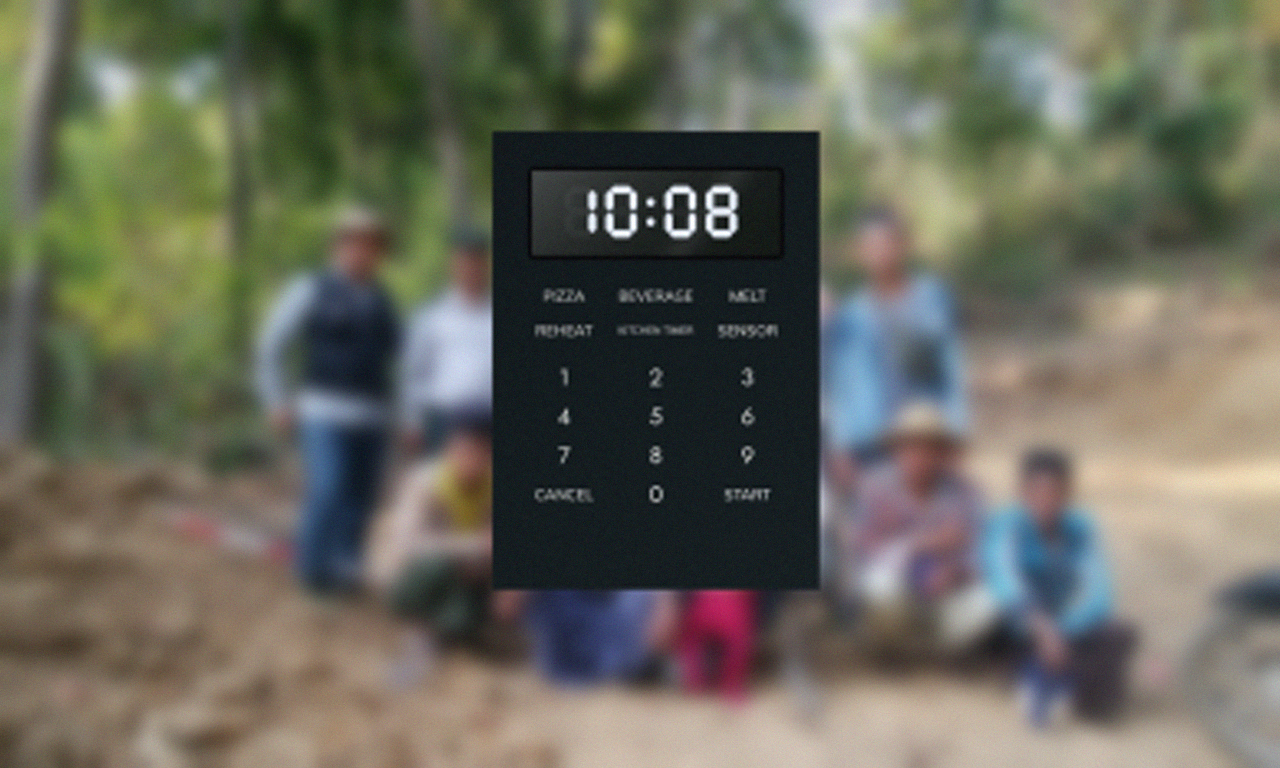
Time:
10:08
